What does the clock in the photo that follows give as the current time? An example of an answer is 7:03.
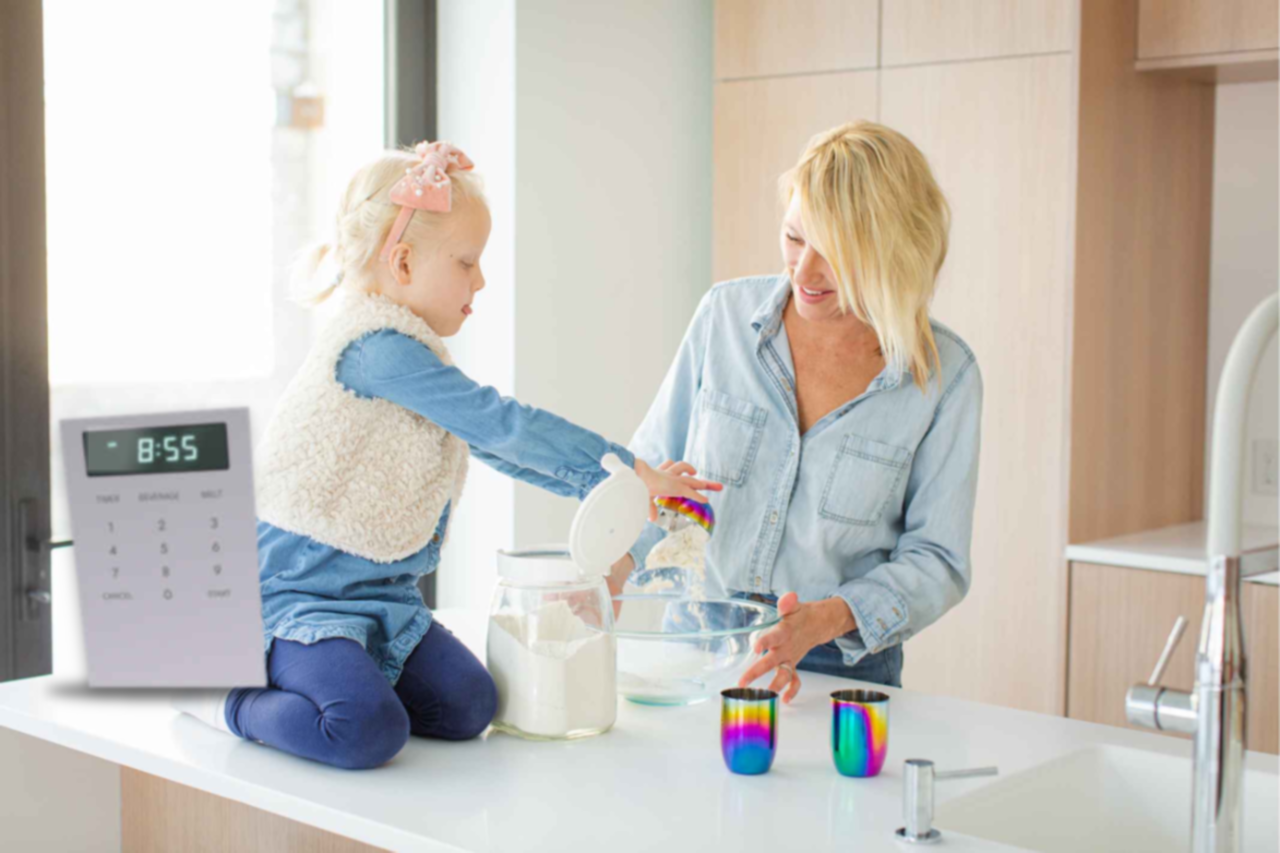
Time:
8:55
